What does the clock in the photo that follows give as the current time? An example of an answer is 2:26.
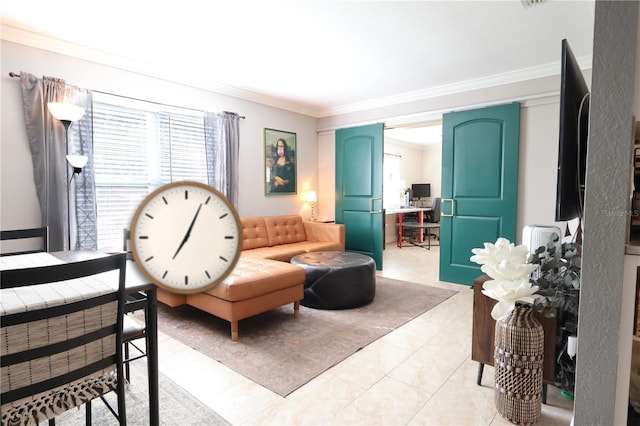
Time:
7:04
